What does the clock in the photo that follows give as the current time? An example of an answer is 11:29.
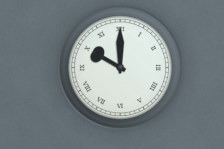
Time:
10:00
